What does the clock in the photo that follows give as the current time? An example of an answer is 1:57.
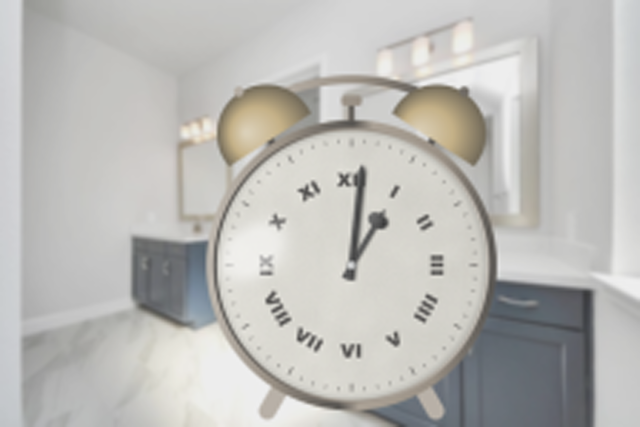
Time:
1:01
